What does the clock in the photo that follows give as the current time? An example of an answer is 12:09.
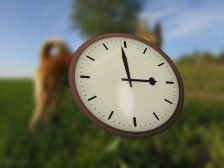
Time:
2:59
